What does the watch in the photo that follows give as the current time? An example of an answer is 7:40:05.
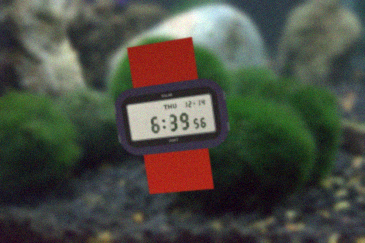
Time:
6:39:56
